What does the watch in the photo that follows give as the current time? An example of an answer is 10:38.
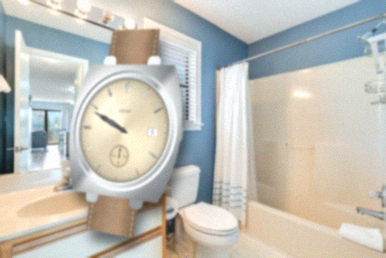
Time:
9:49
